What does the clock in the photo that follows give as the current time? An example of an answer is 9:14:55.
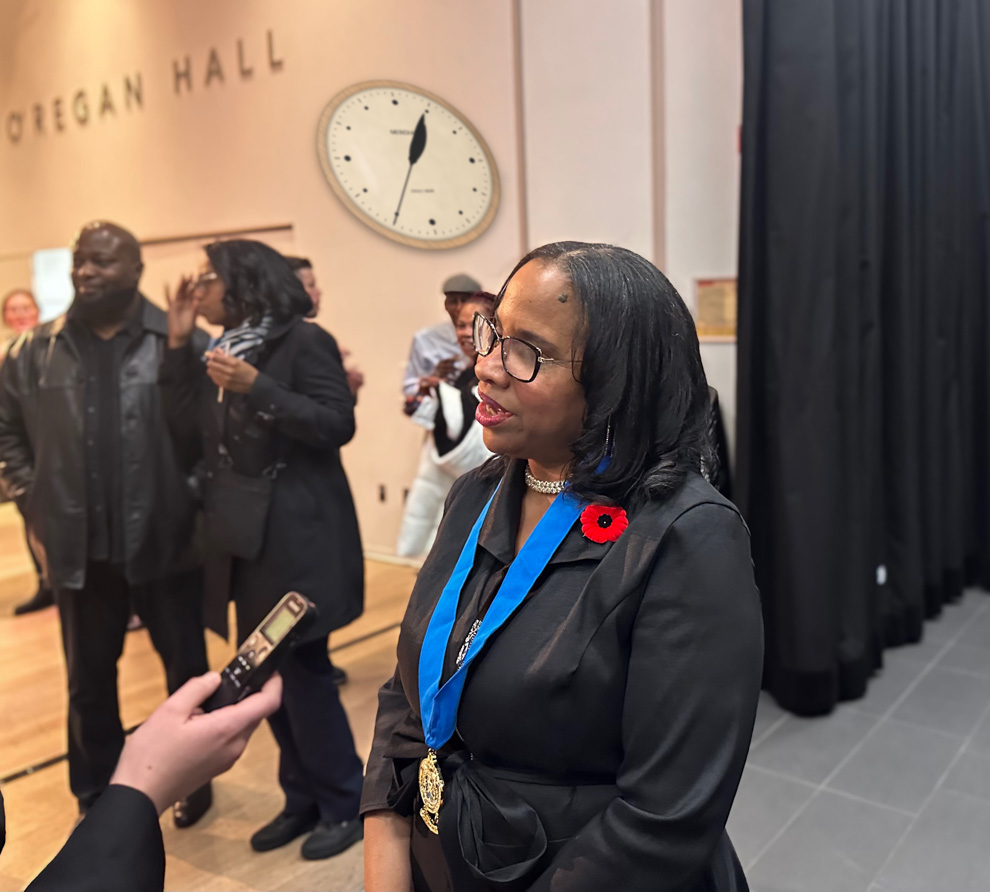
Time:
1:04:35
